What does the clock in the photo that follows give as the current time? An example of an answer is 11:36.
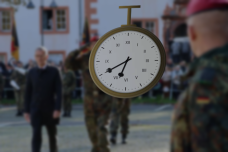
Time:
6:40
